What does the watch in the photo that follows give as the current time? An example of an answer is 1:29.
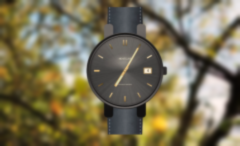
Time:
7:05
